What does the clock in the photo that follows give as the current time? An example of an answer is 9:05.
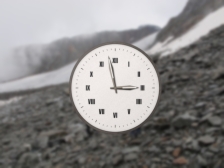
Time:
2:58
